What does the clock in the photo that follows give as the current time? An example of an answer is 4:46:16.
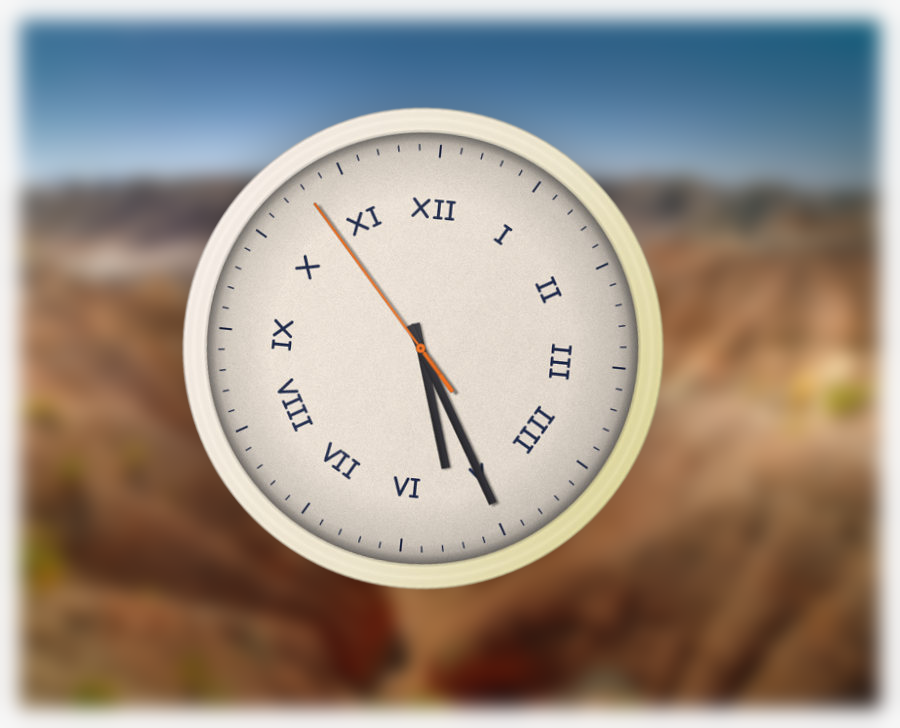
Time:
5:24:53
